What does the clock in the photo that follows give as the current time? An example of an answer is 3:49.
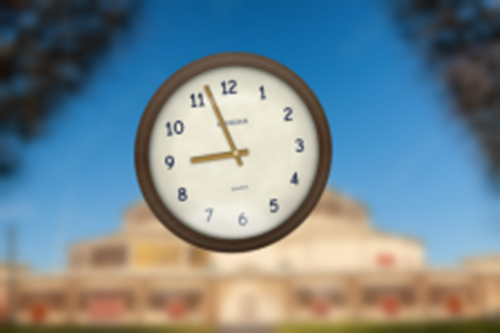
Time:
8:57
